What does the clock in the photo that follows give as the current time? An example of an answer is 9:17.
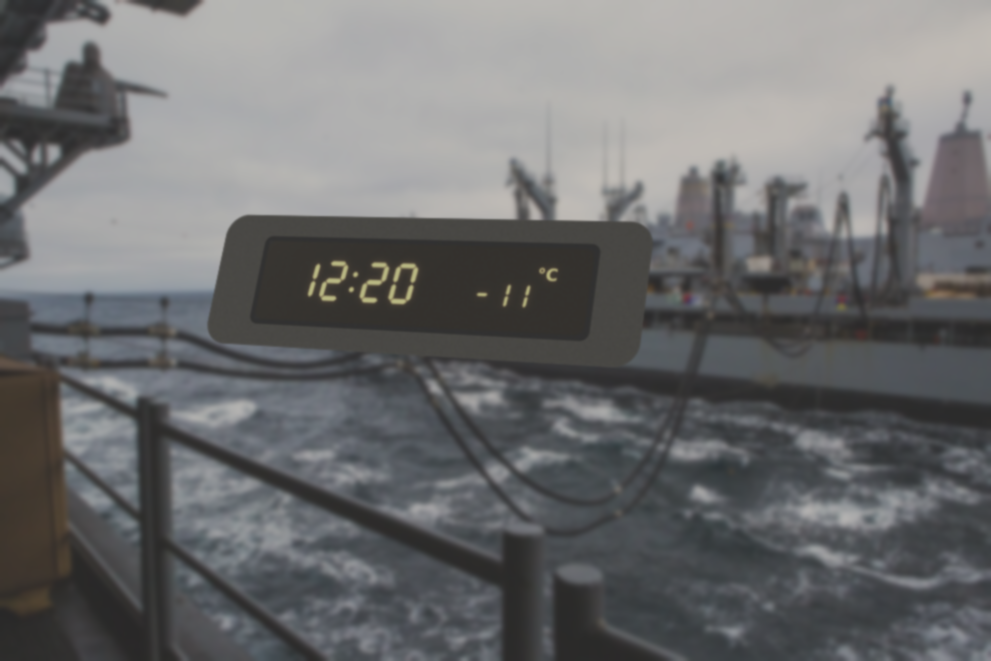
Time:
12:20
